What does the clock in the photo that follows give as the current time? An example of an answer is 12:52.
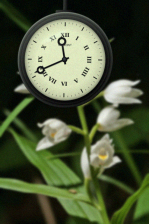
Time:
11:41
